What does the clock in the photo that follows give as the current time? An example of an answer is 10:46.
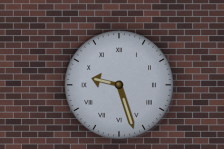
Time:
9:27
